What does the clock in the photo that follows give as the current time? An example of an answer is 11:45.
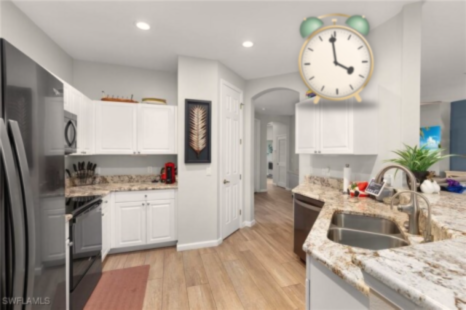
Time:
3:59
